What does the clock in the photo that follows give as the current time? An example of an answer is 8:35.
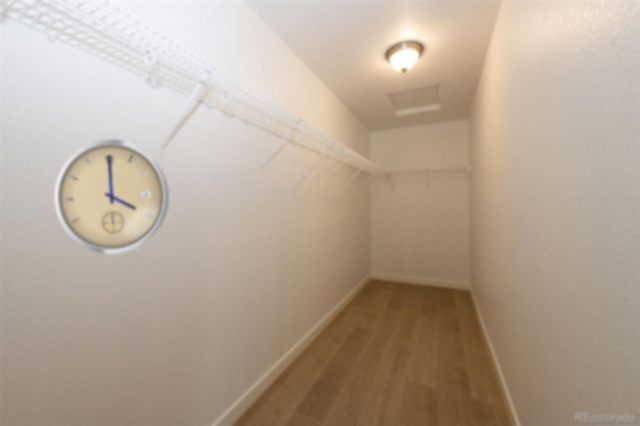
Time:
4:00
